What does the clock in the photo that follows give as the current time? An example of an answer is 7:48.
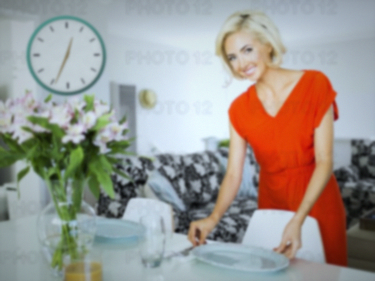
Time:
12:34
